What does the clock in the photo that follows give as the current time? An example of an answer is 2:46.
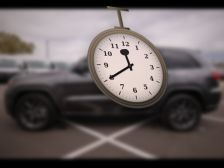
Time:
11:40
